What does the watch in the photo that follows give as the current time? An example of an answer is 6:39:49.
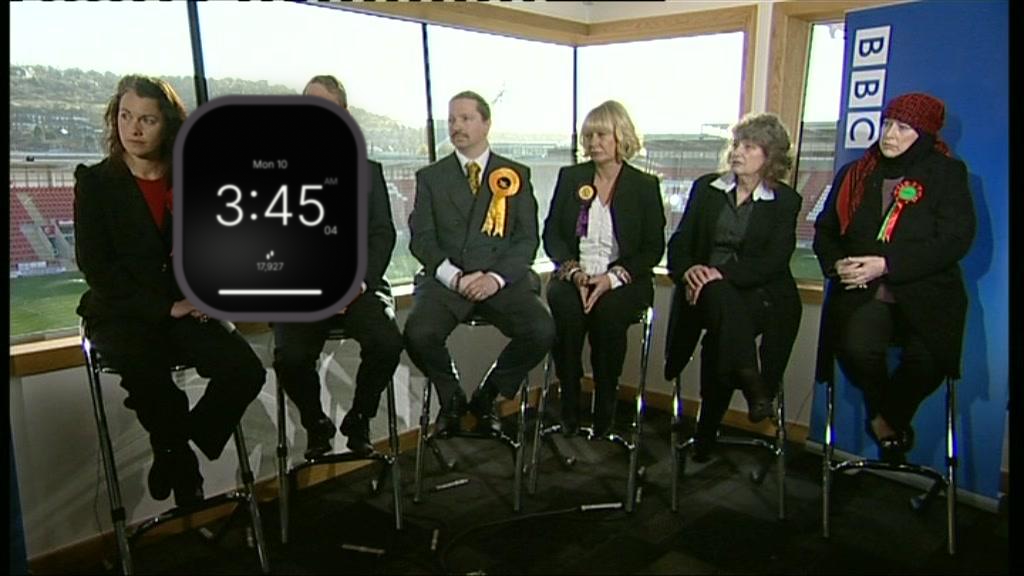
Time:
3:45:04
